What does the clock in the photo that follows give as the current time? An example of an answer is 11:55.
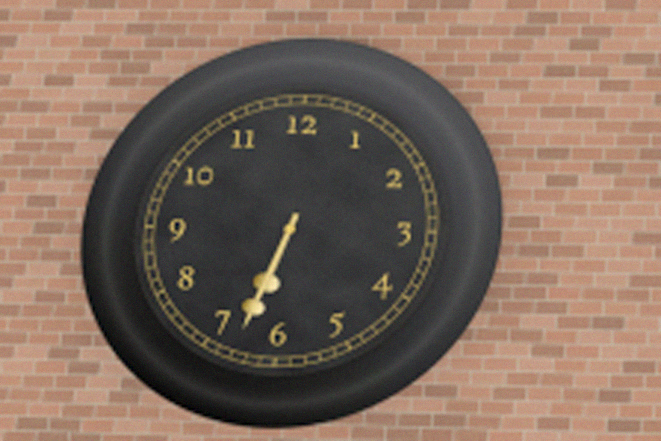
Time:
6:33
